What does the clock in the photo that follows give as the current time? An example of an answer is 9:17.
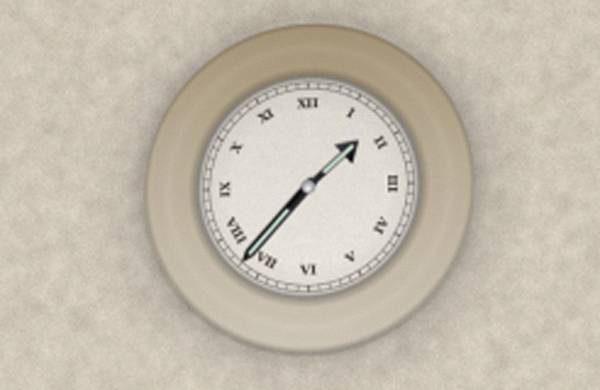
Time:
1:37
